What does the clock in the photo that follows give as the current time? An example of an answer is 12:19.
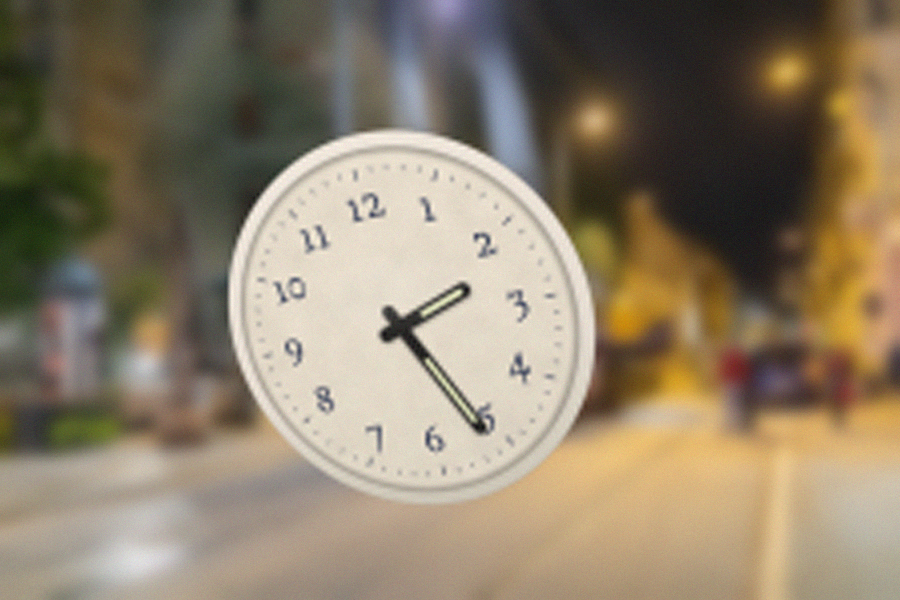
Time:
2:26
